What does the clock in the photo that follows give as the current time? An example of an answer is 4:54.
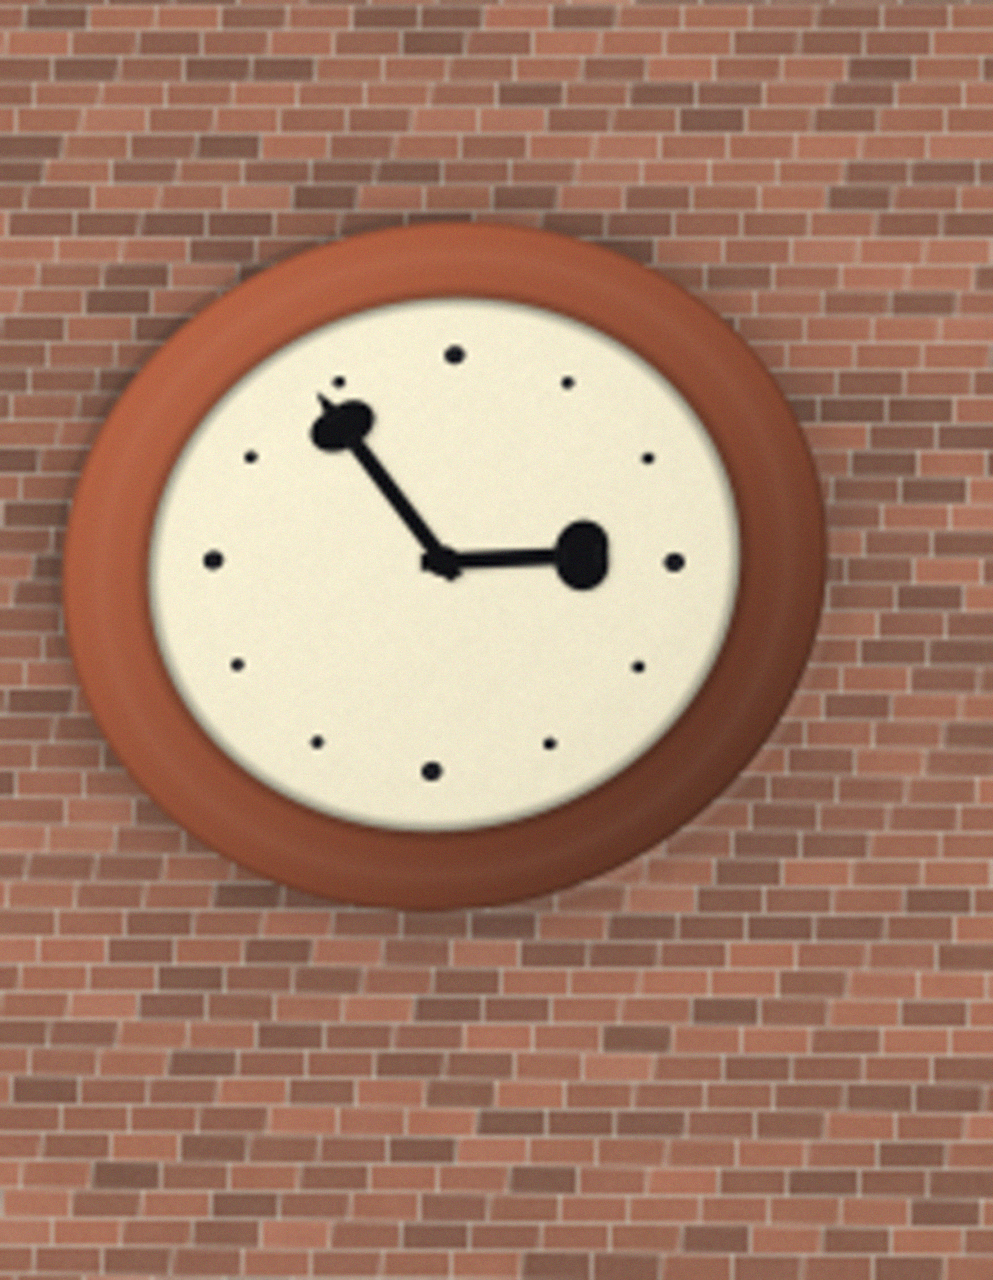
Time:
2:54
